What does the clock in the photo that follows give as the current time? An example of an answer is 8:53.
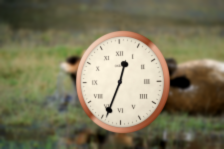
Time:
12:34
